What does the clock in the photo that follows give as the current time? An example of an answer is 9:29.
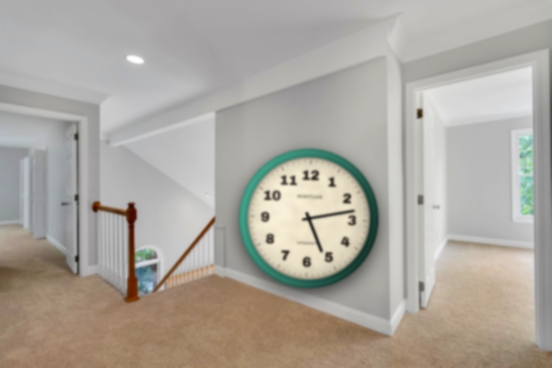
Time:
5:13
